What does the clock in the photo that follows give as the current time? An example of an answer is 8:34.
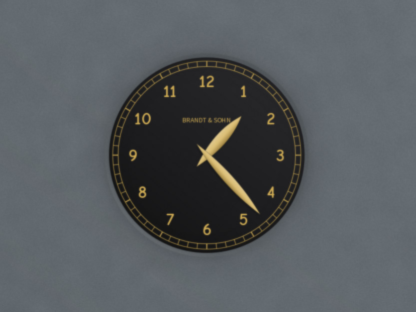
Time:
1:23
